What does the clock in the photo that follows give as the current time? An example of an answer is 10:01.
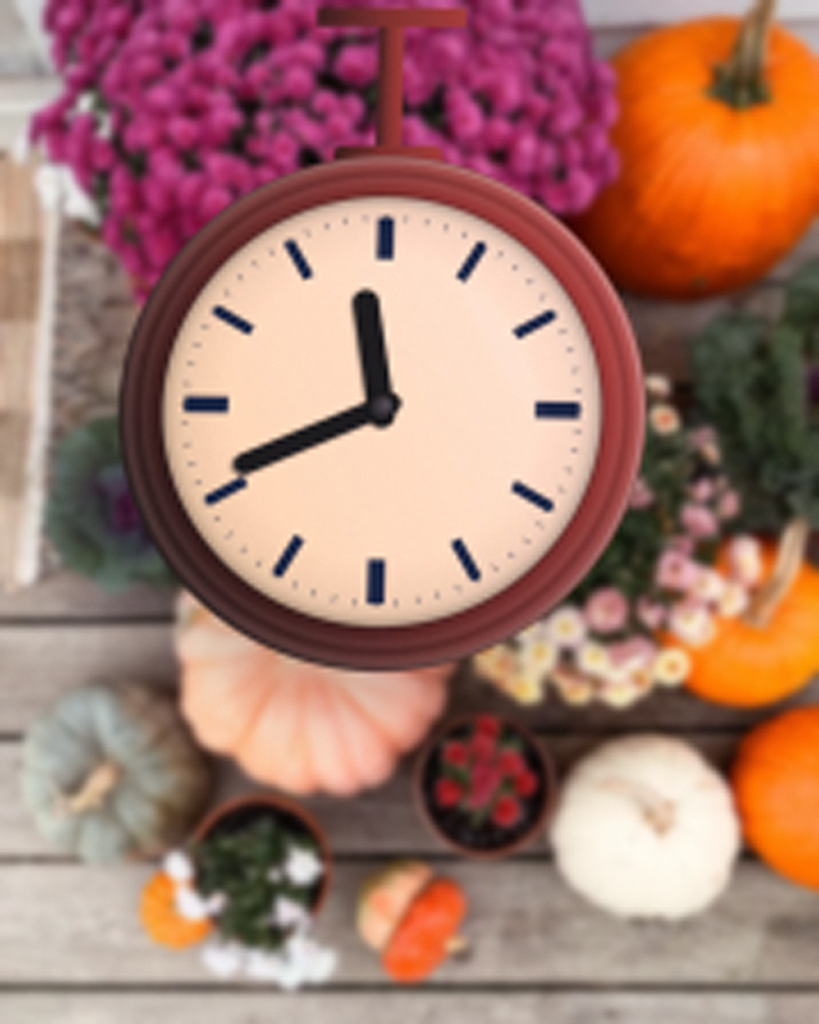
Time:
11:41
